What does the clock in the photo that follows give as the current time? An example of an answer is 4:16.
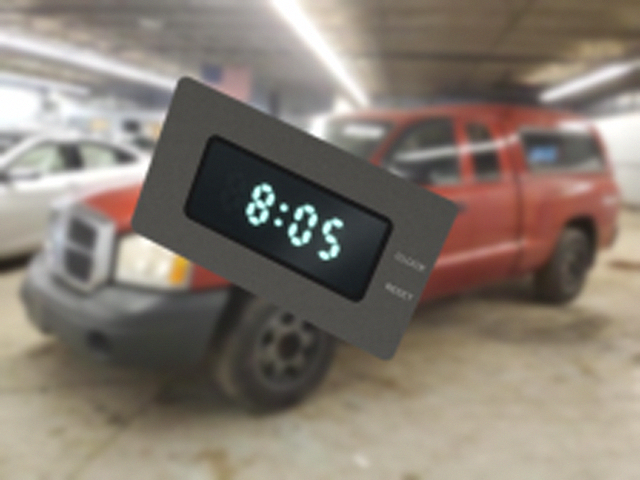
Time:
8:05
